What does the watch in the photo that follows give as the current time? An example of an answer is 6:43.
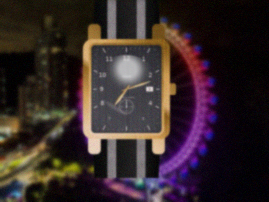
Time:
7:12
